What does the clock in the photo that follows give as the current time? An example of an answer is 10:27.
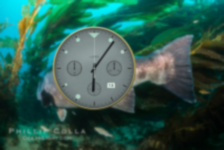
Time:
6:06
